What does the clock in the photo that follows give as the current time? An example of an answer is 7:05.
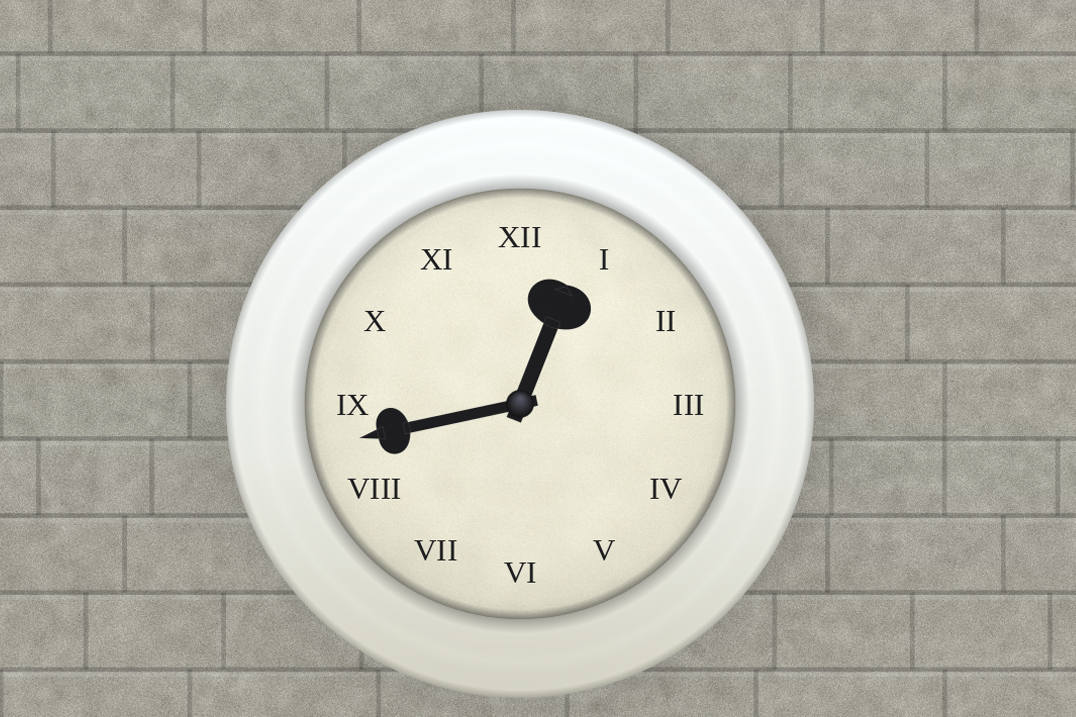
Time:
12:43
